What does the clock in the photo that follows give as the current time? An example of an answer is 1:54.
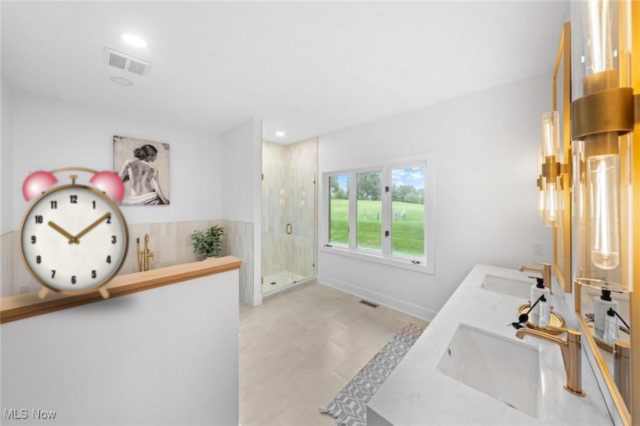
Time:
10:09
